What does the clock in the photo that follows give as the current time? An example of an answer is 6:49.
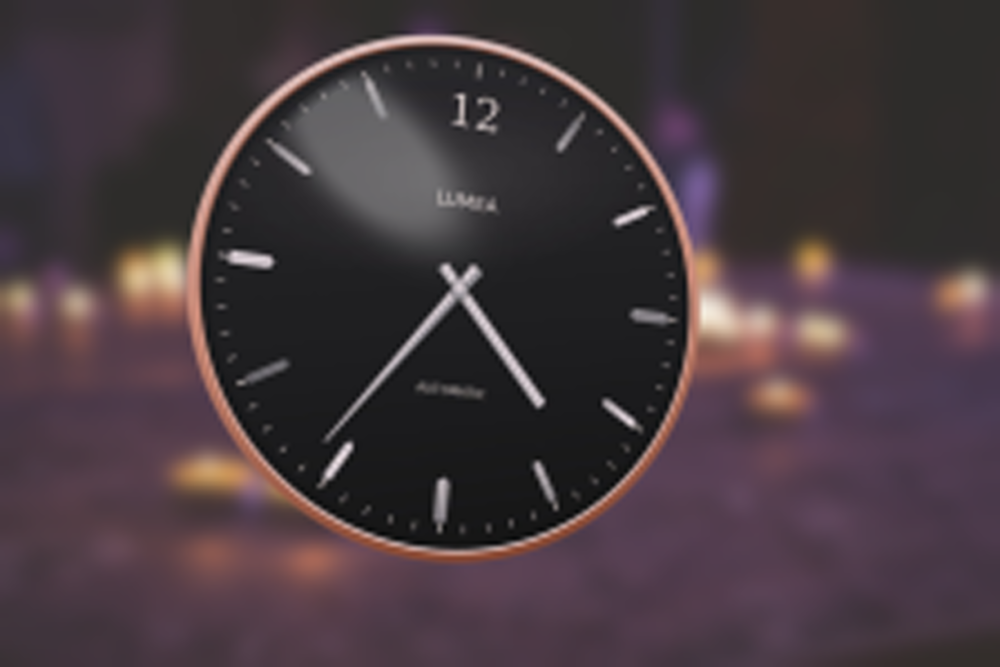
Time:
4:36
